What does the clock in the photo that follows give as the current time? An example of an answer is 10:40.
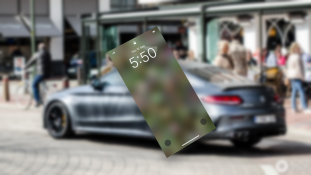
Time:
5:50
